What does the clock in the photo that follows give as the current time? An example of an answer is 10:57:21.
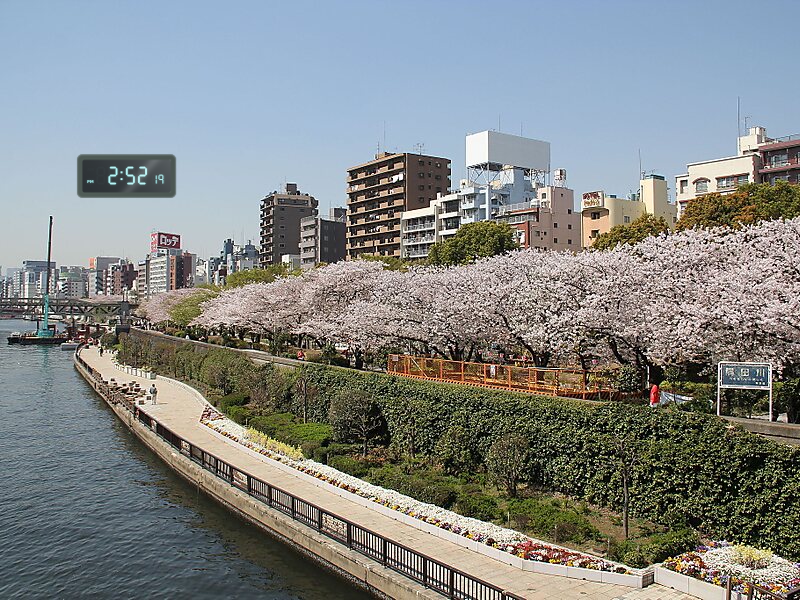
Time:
2:52:19
